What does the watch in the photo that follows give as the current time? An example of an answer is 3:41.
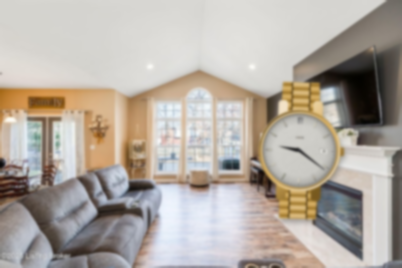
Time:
9:21
